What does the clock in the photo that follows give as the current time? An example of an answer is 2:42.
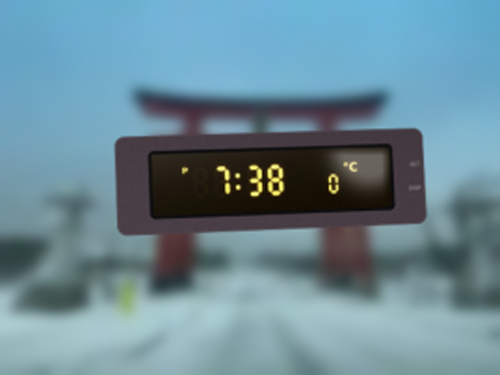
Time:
7:38
